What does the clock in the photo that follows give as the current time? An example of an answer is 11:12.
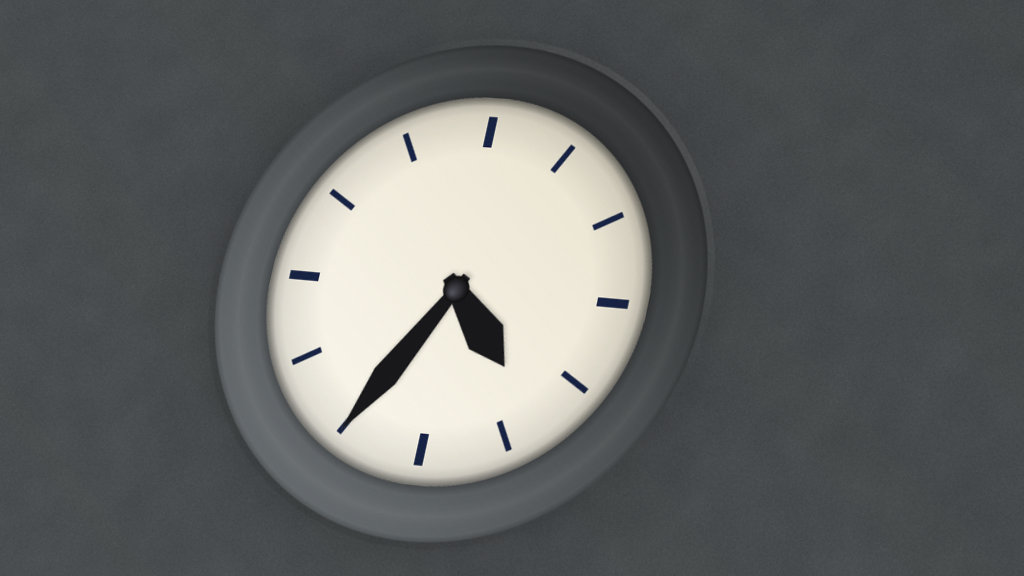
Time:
4:35
